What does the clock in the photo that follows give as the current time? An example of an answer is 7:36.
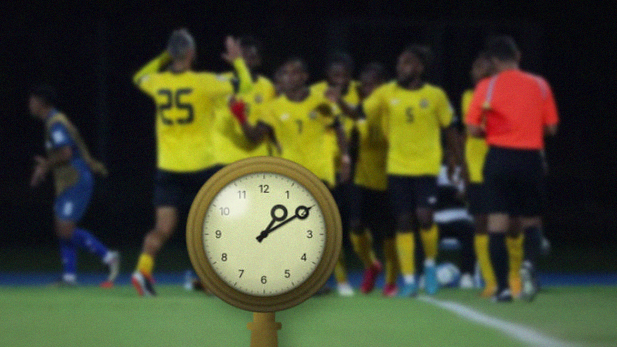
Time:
1:10
